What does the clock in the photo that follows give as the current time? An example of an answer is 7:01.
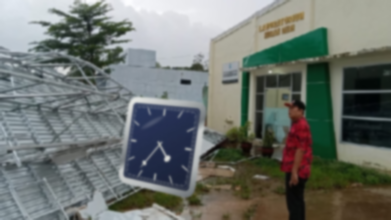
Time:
4:36
